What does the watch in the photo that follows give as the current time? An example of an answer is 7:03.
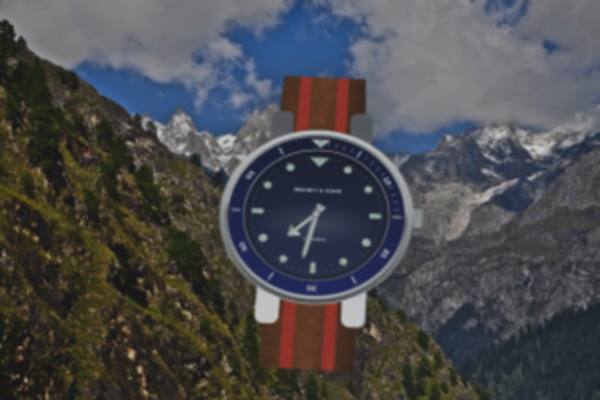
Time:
7:32
